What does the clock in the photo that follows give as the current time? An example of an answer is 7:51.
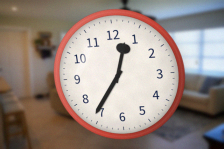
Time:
12:36
